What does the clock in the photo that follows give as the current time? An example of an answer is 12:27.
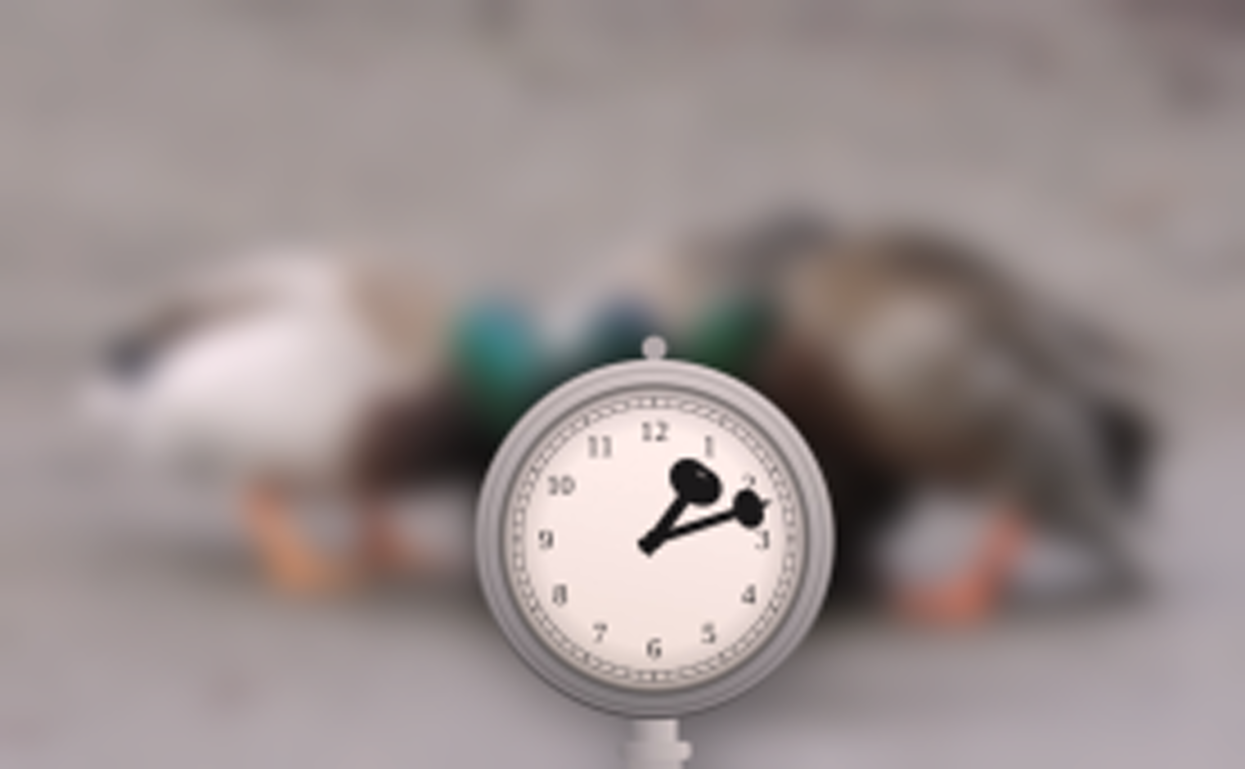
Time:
1:12
